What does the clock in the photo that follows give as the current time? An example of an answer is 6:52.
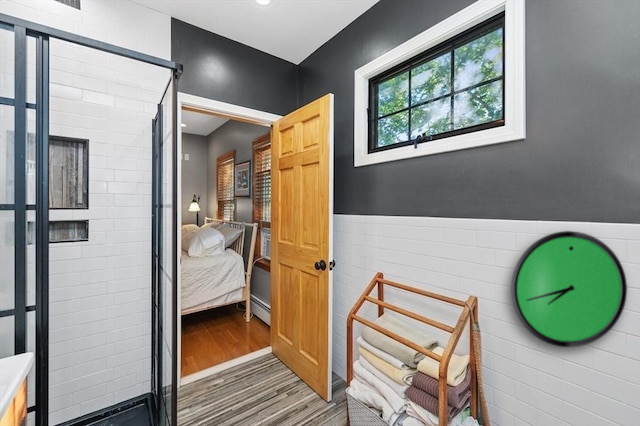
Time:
7:42
